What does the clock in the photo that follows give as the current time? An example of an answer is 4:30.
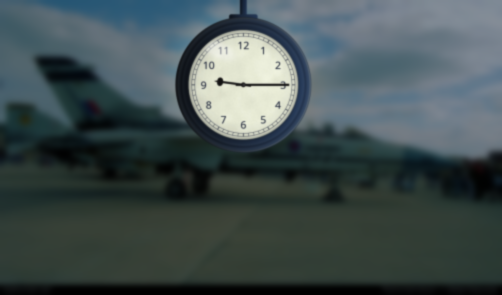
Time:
9:15
